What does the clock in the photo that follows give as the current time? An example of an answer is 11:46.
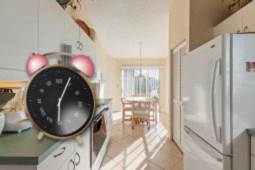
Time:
6:04
